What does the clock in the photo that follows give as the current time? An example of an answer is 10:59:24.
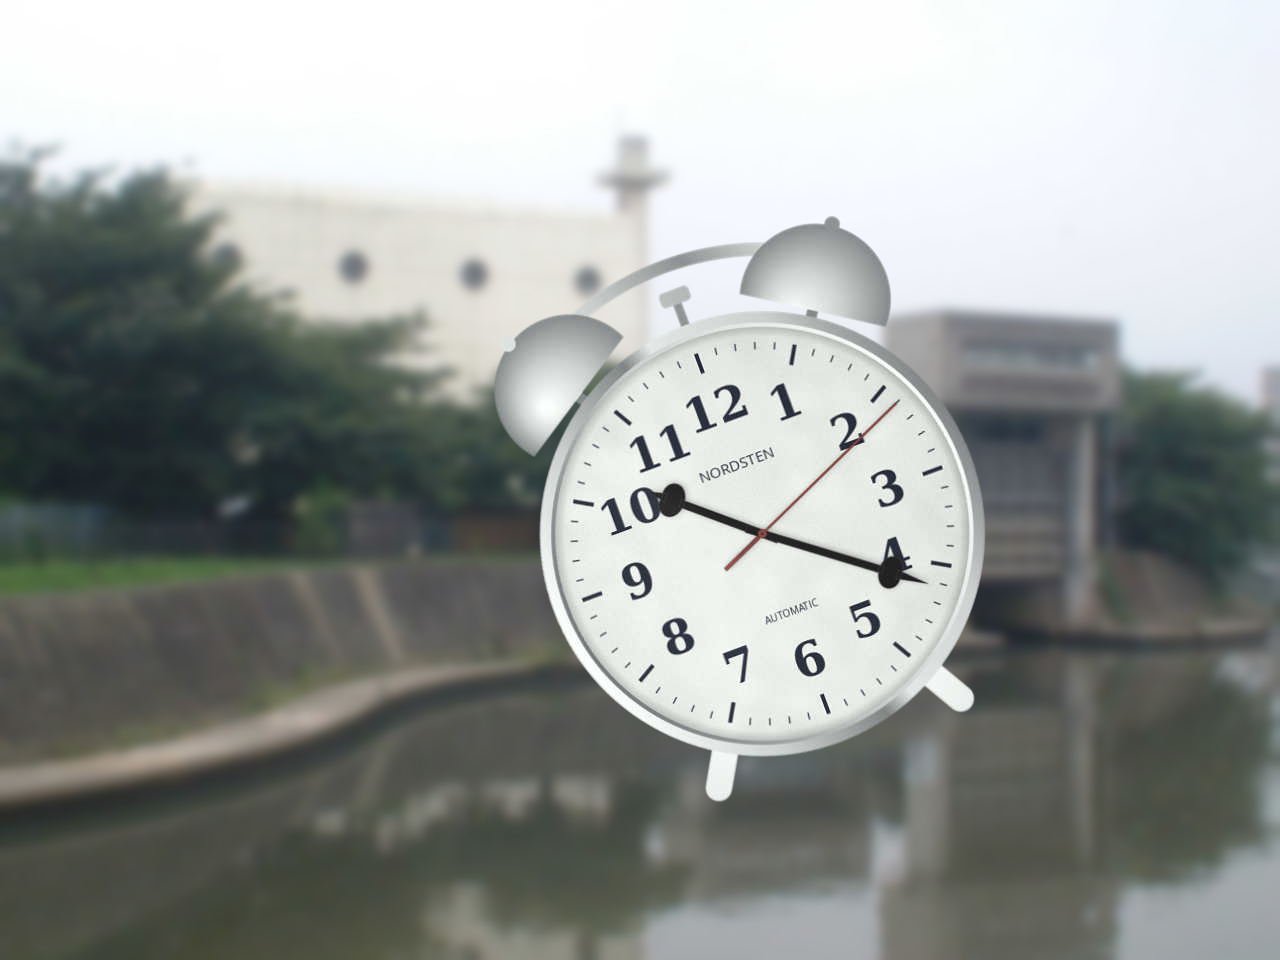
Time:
10:21:11
